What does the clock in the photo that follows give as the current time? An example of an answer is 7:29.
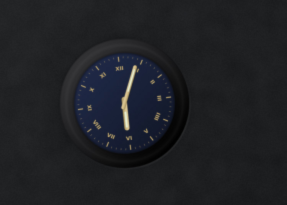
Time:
6:04
